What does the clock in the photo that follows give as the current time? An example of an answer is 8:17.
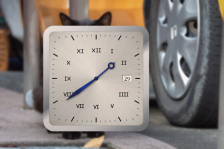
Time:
1:39
